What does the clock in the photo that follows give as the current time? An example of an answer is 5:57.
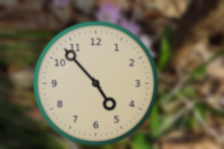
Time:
4:53
